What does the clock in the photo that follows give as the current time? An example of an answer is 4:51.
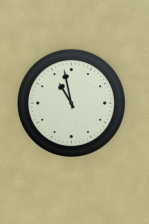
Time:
10:58
